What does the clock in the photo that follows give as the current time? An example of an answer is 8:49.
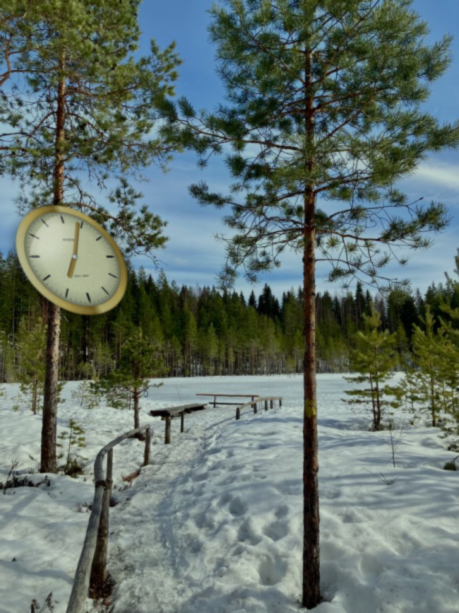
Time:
7:04
